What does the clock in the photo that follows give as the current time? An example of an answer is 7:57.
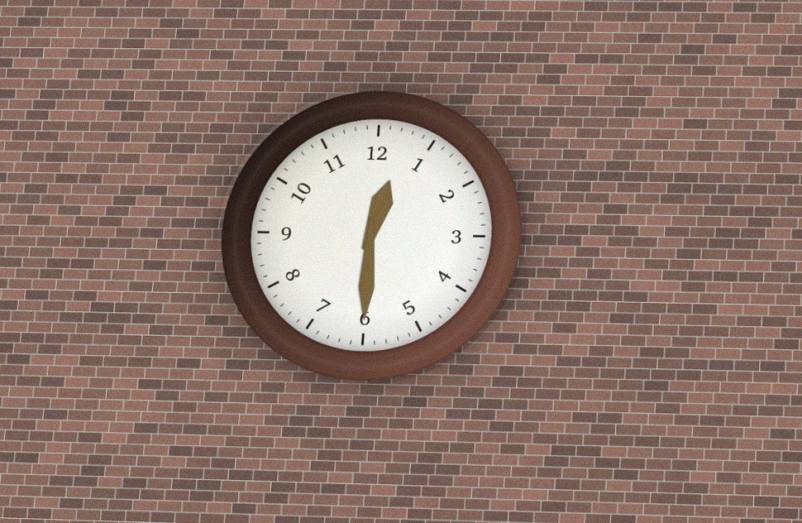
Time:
12:30
